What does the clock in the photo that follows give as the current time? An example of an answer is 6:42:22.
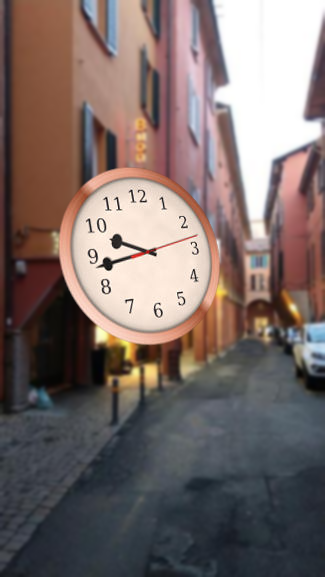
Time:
9:43:13
